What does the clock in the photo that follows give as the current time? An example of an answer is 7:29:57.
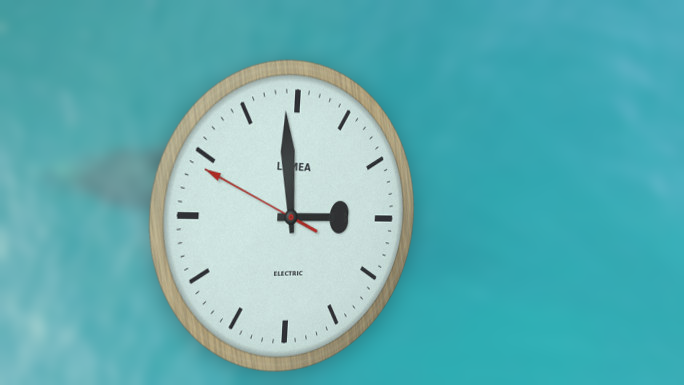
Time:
2:58:49
